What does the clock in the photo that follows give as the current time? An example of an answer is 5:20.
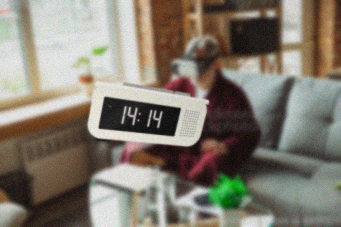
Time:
14:14
